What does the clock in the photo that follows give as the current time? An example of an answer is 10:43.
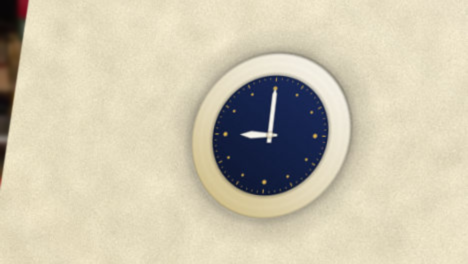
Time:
9:00
